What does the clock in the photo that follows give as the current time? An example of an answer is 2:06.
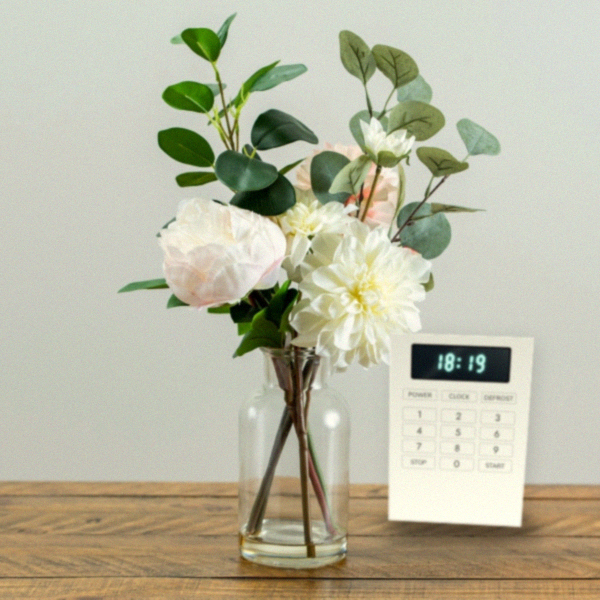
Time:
18:19
